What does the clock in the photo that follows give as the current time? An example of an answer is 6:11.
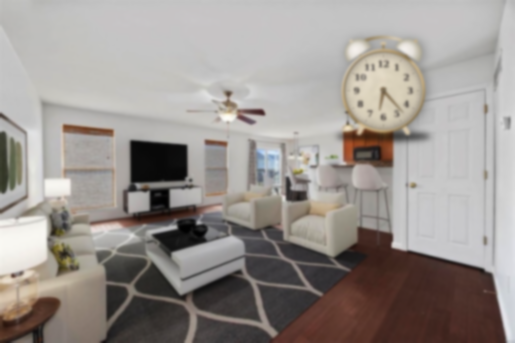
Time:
6:23
